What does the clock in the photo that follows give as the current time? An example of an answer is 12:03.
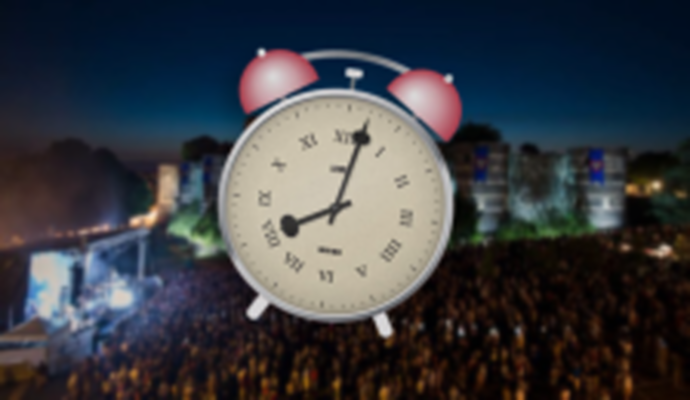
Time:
8:02
